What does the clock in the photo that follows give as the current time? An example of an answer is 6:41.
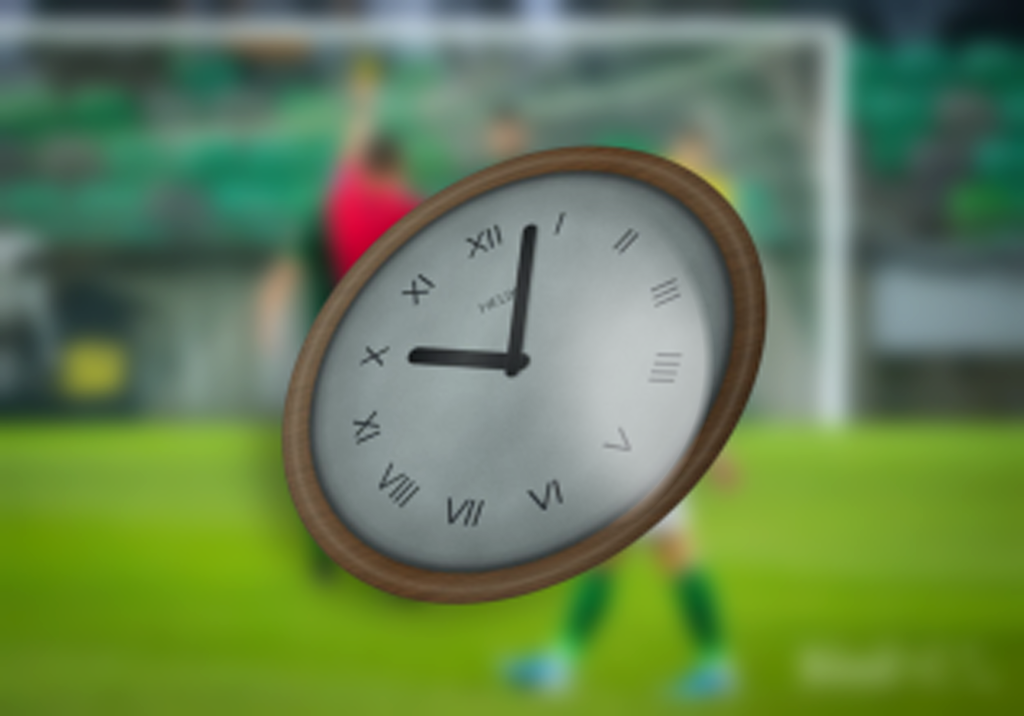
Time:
10:03
